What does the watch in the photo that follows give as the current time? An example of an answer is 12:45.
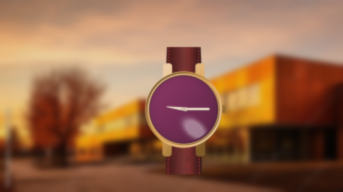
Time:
9:15
